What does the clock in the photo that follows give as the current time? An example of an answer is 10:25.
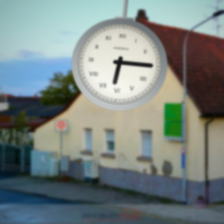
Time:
6:15
